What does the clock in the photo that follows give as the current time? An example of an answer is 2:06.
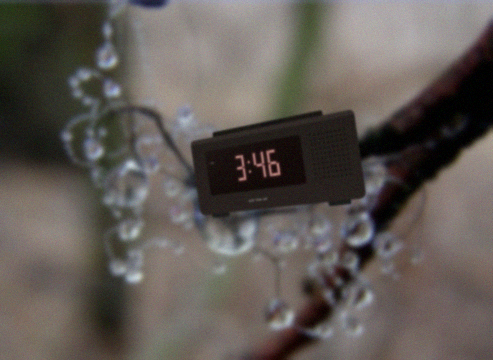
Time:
3:46
